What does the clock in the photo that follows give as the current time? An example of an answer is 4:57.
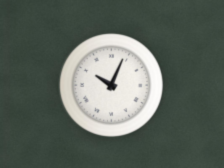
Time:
10:04
